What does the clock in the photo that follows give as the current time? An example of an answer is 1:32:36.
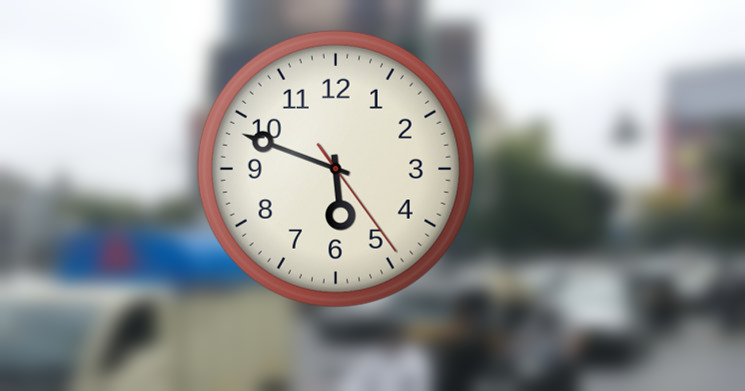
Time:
5:48:24
